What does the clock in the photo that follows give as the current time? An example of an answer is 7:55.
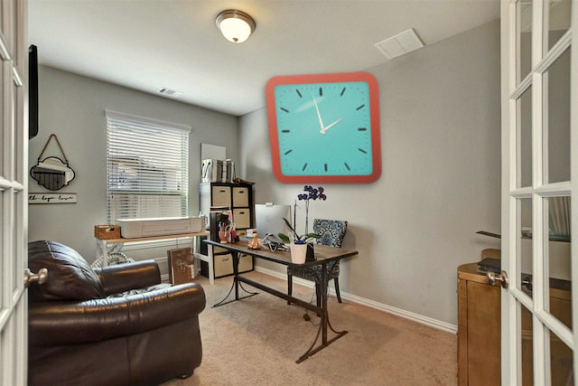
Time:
1:58
